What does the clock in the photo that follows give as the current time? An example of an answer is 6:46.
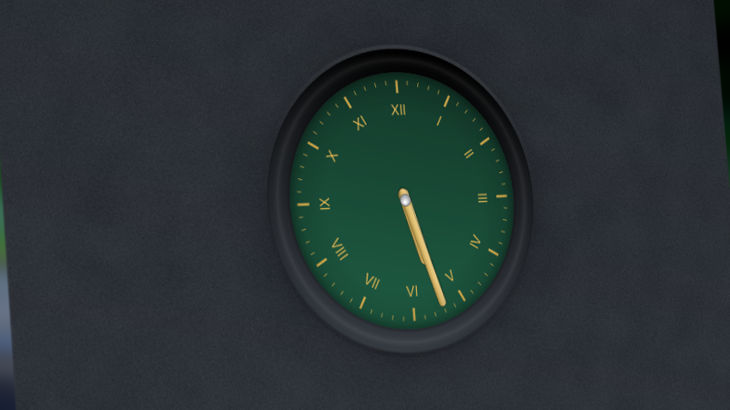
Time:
5:27
